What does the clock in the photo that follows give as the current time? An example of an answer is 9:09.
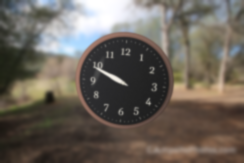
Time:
9:49
